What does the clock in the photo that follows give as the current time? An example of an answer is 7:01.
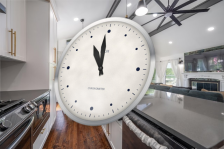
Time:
10:59
